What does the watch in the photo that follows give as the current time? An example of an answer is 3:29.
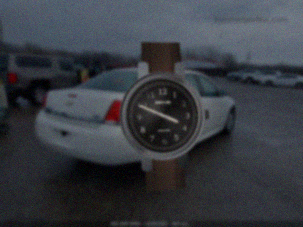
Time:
3:49
